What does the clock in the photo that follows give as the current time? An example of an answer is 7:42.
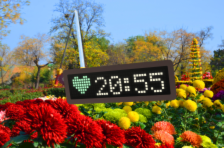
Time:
20:55
